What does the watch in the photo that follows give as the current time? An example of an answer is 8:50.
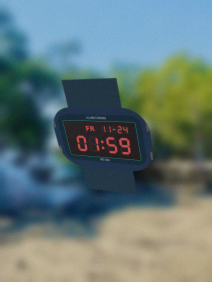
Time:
1:59
